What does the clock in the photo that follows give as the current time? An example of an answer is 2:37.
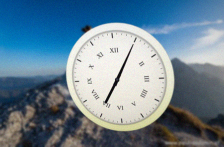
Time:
7:05
